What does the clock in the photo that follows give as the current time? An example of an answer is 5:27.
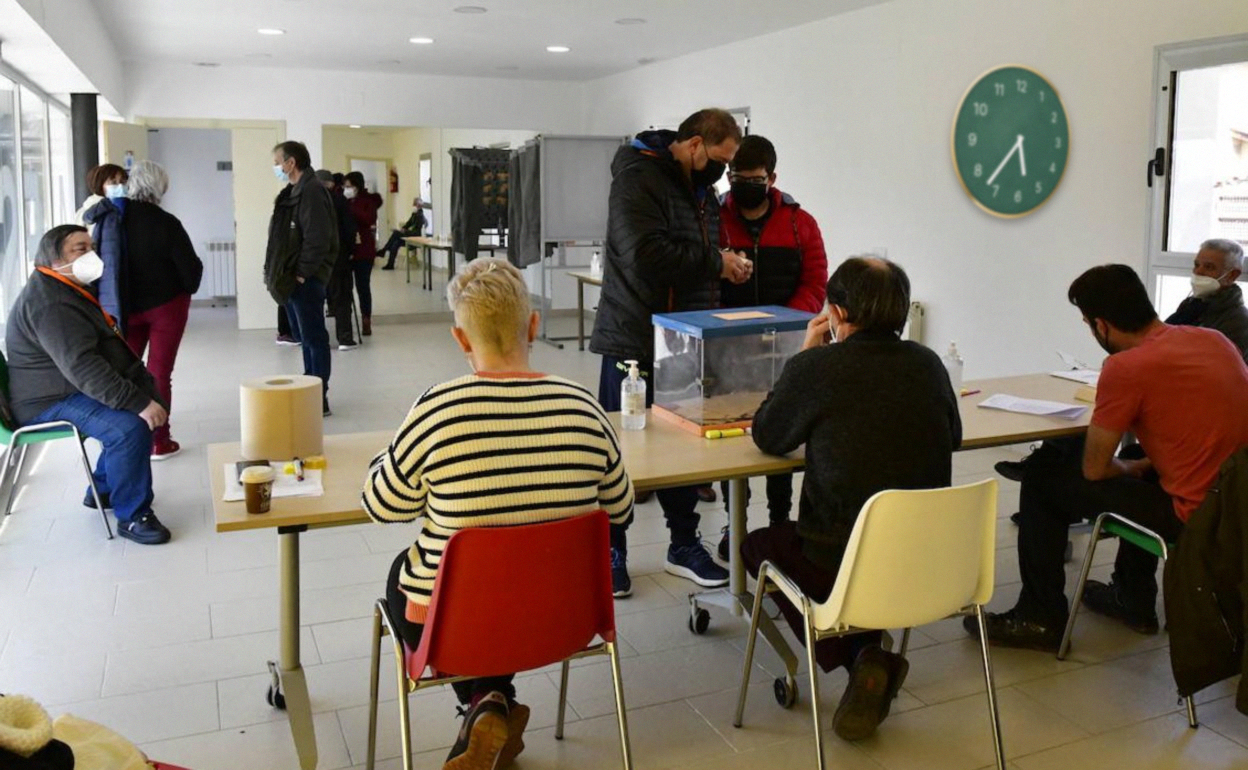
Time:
5:37
